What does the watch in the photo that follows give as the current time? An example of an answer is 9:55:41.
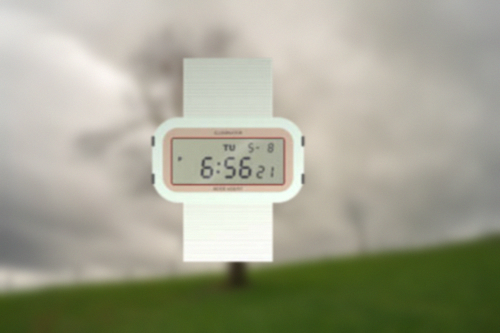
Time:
6:56:21
